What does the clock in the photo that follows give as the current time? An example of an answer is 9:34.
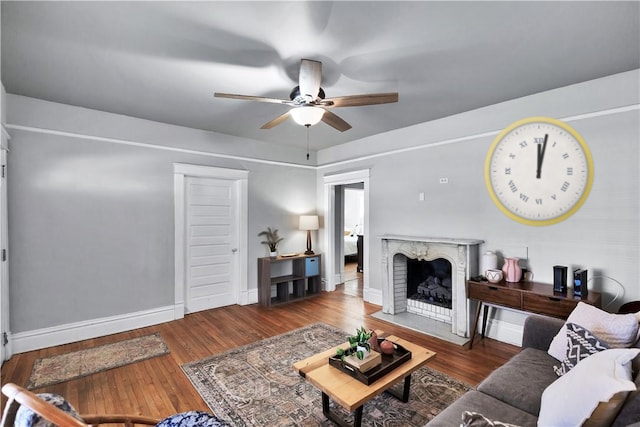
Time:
12:02
